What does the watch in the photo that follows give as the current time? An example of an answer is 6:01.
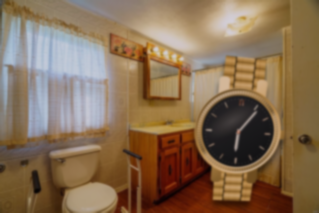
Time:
6:06
